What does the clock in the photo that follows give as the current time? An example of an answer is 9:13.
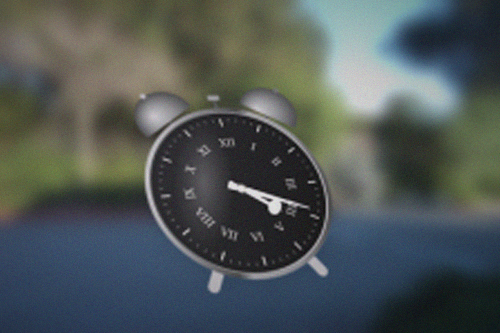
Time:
4:19
